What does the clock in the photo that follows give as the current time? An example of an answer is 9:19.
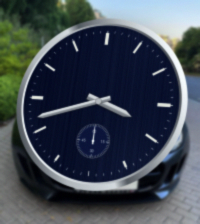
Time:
3:42
